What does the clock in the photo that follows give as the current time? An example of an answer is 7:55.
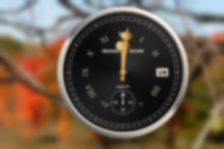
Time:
12:01
